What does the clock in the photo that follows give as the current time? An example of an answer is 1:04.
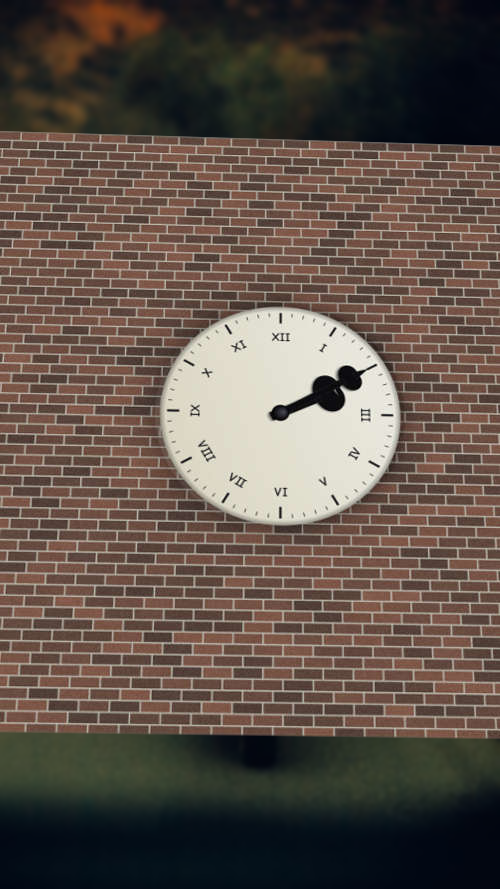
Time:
2:10
